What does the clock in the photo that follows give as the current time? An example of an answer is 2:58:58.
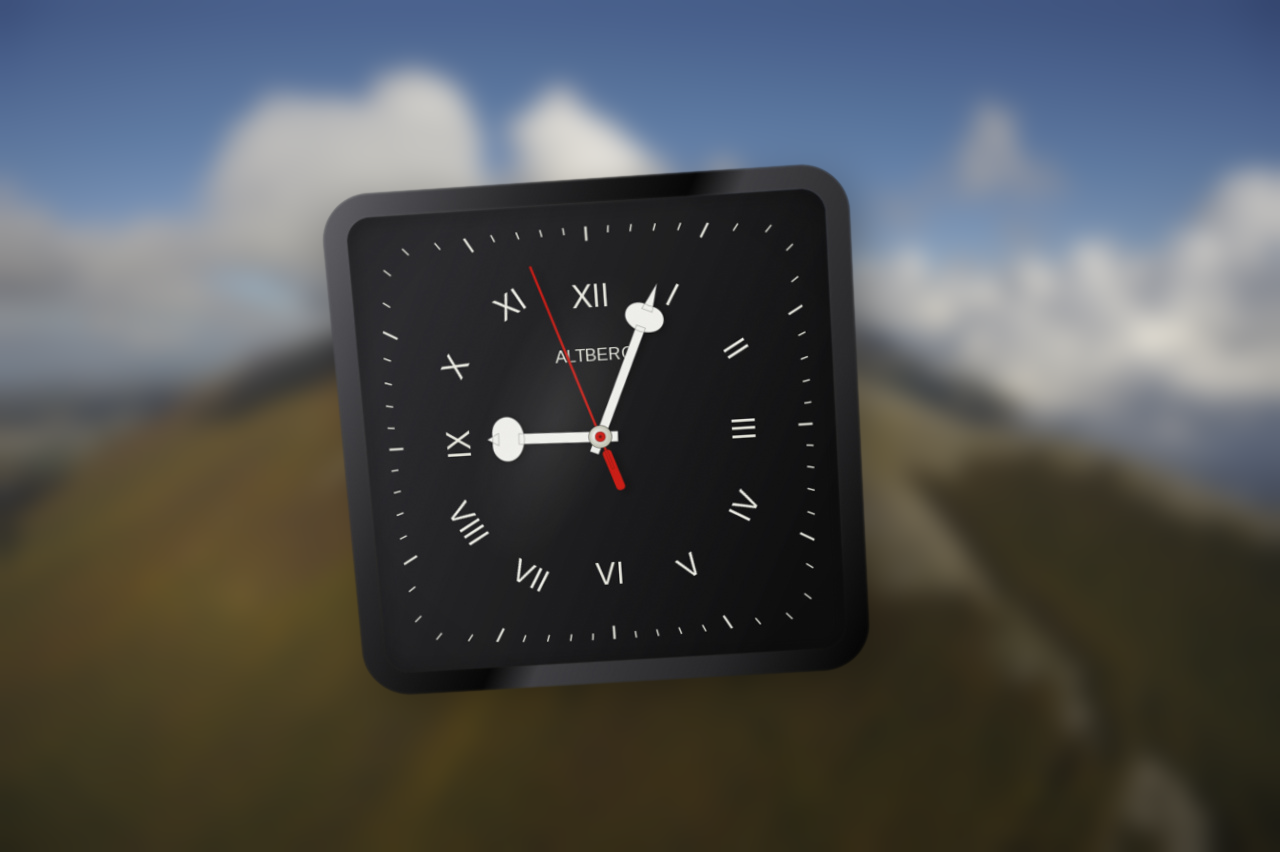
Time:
9:03:57
